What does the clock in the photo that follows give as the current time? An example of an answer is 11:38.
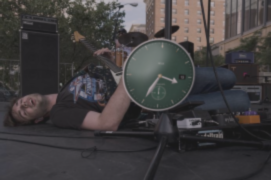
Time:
3:35
